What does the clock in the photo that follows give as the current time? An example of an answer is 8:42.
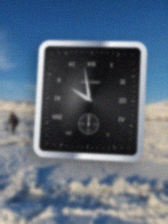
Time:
9:58
